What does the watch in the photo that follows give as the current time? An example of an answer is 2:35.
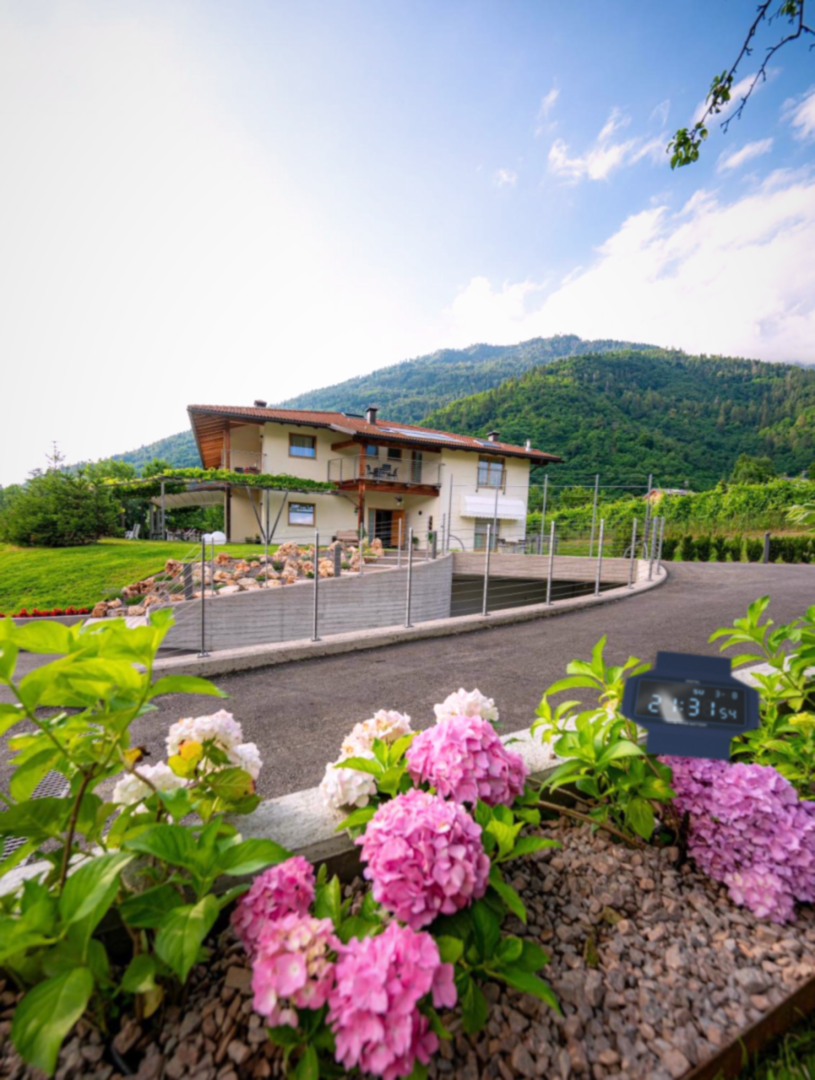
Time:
21:31
